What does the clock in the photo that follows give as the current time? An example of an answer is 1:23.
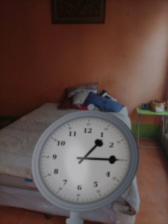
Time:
1:15
